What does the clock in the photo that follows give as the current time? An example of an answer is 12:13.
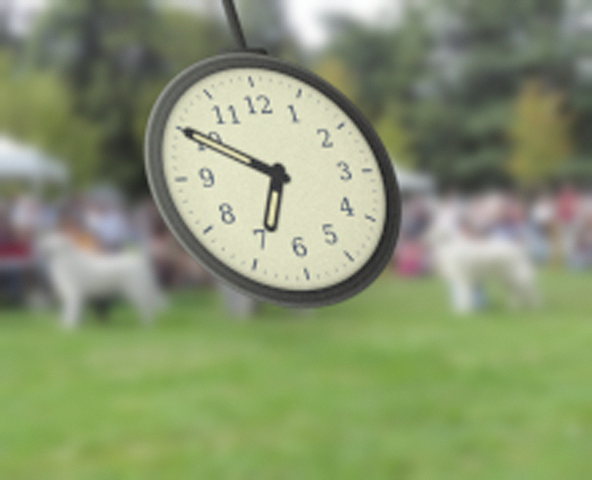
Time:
6:50
